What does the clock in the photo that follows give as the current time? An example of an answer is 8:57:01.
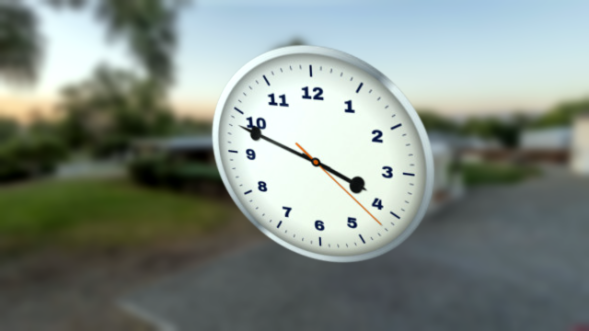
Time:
3:48:22
